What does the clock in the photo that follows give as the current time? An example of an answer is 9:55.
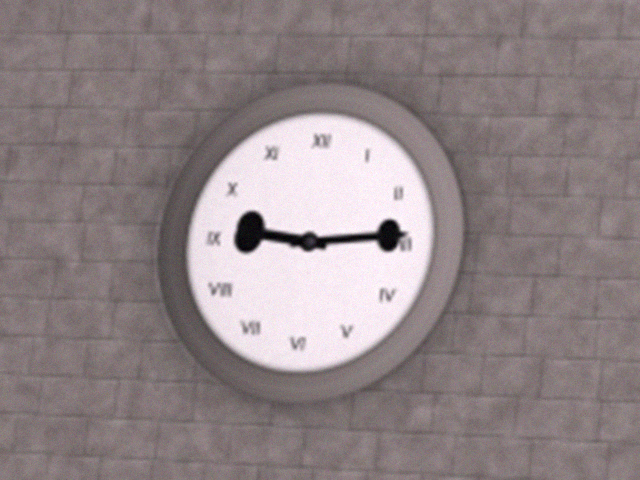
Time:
9:14
